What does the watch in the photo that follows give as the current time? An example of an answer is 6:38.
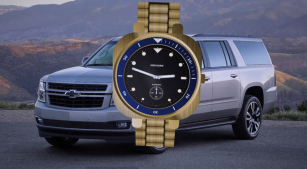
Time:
2:48
